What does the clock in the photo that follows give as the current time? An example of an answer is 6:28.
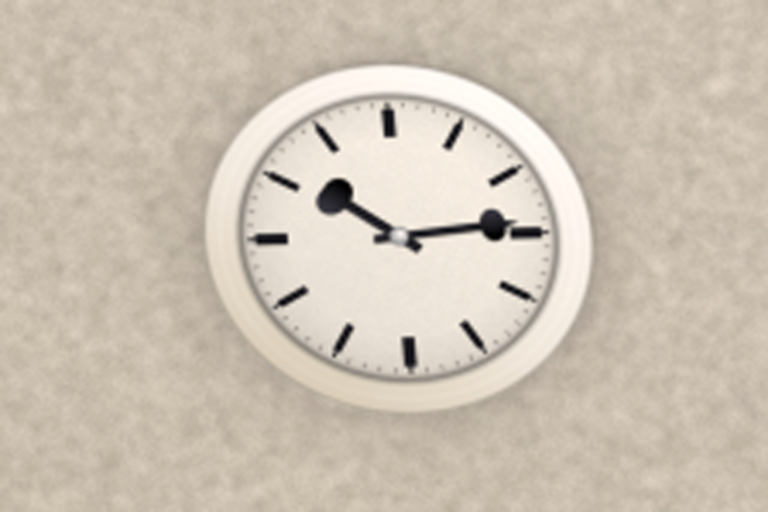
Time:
10:14
